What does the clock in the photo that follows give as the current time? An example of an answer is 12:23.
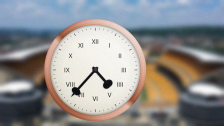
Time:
4:37
